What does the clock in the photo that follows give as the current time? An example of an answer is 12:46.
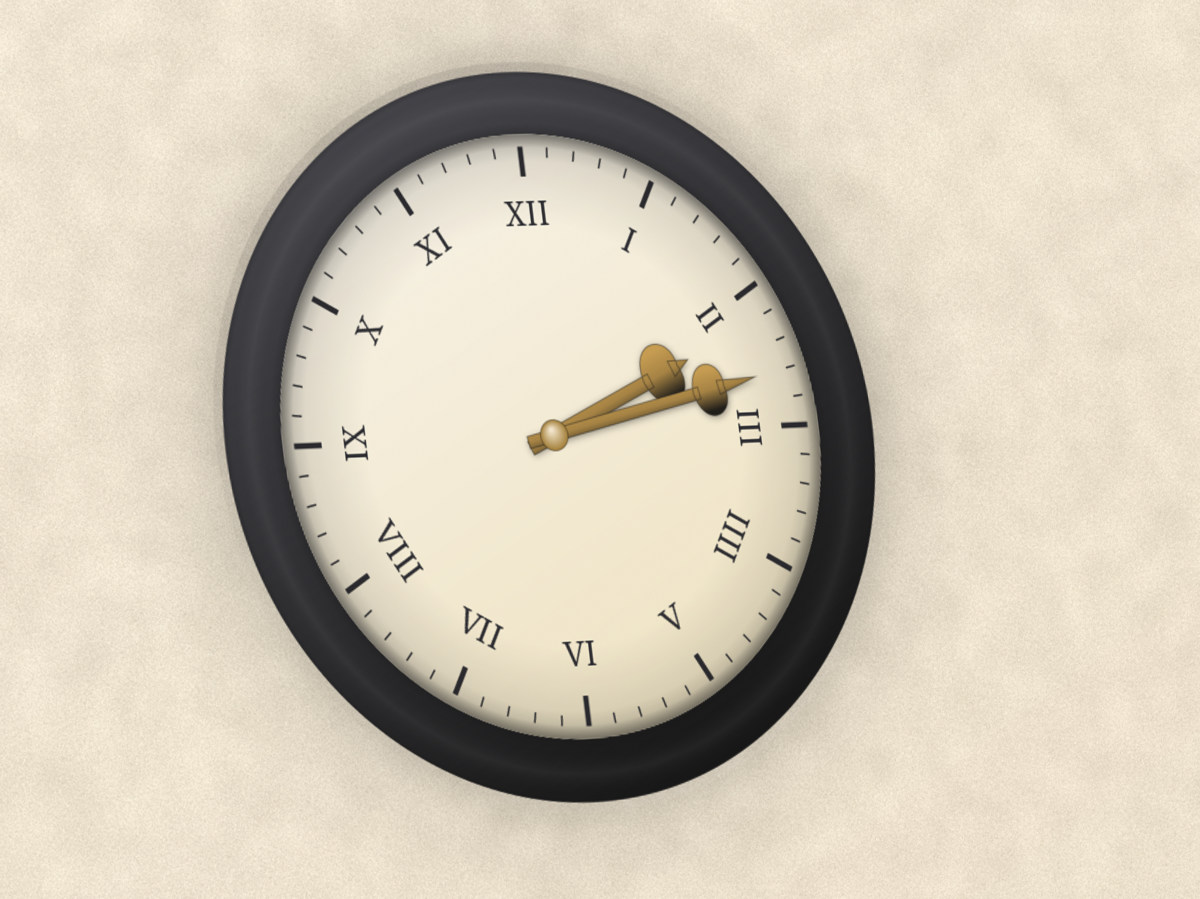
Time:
2:13
